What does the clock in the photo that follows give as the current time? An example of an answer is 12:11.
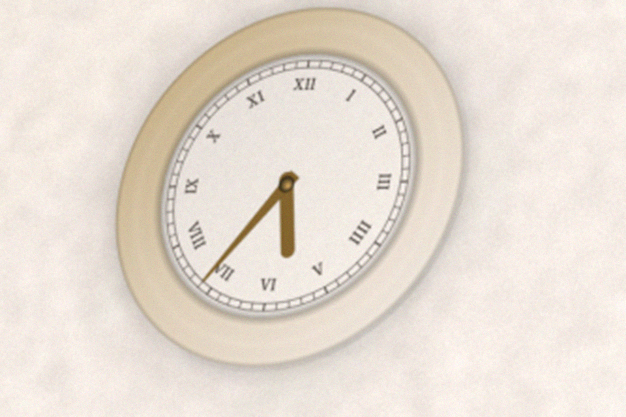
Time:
5:36
